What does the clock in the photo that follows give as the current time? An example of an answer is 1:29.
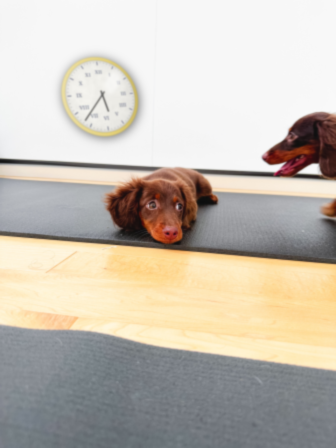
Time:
5:37
